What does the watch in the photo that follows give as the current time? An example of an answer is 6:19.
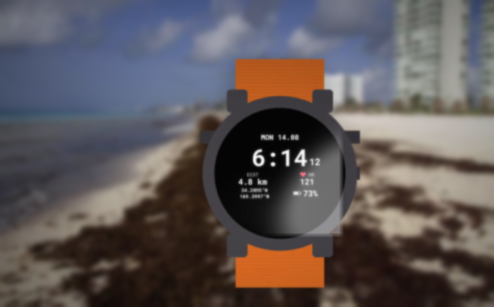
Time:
6:14
